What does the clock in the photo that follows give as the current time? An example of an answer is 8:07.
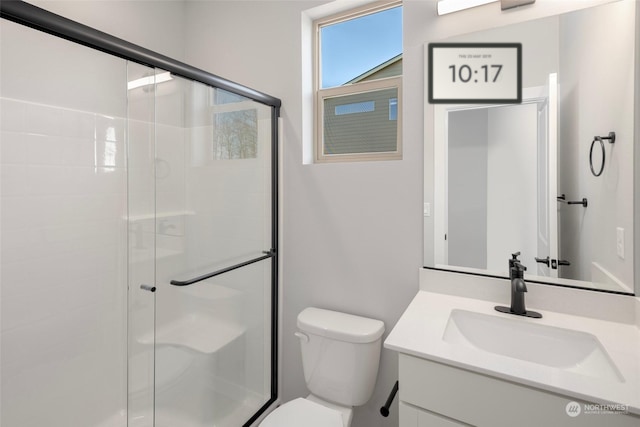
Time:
10:17
